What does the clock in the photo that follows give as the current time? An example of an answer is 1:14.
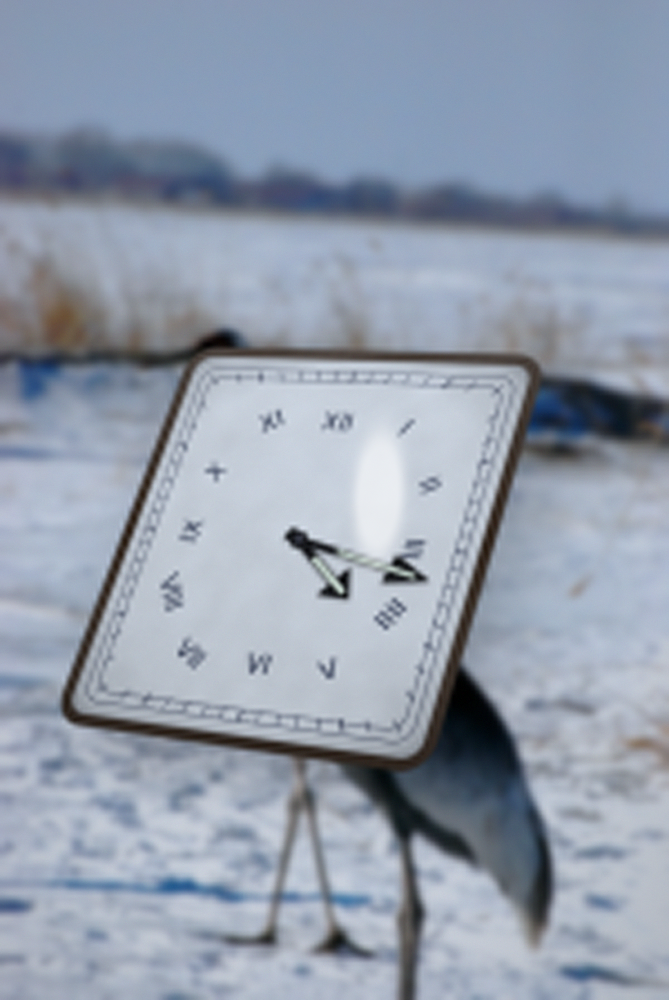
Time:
4:17
